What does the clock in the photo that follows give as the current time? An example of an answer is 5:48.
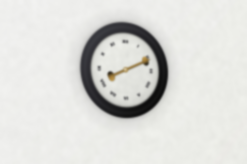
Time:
8:11
